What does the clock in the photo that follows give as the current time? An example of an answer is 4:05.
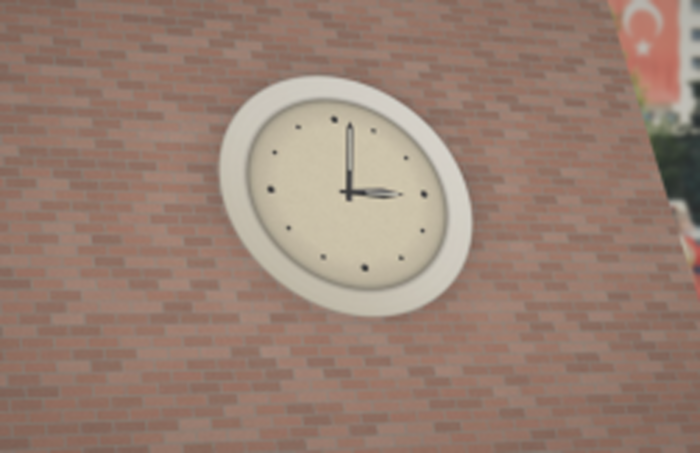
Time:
3:02
